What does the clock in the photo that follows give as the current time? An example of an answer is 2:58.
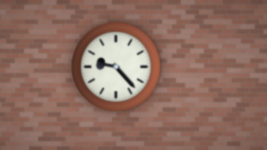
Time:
9:23
